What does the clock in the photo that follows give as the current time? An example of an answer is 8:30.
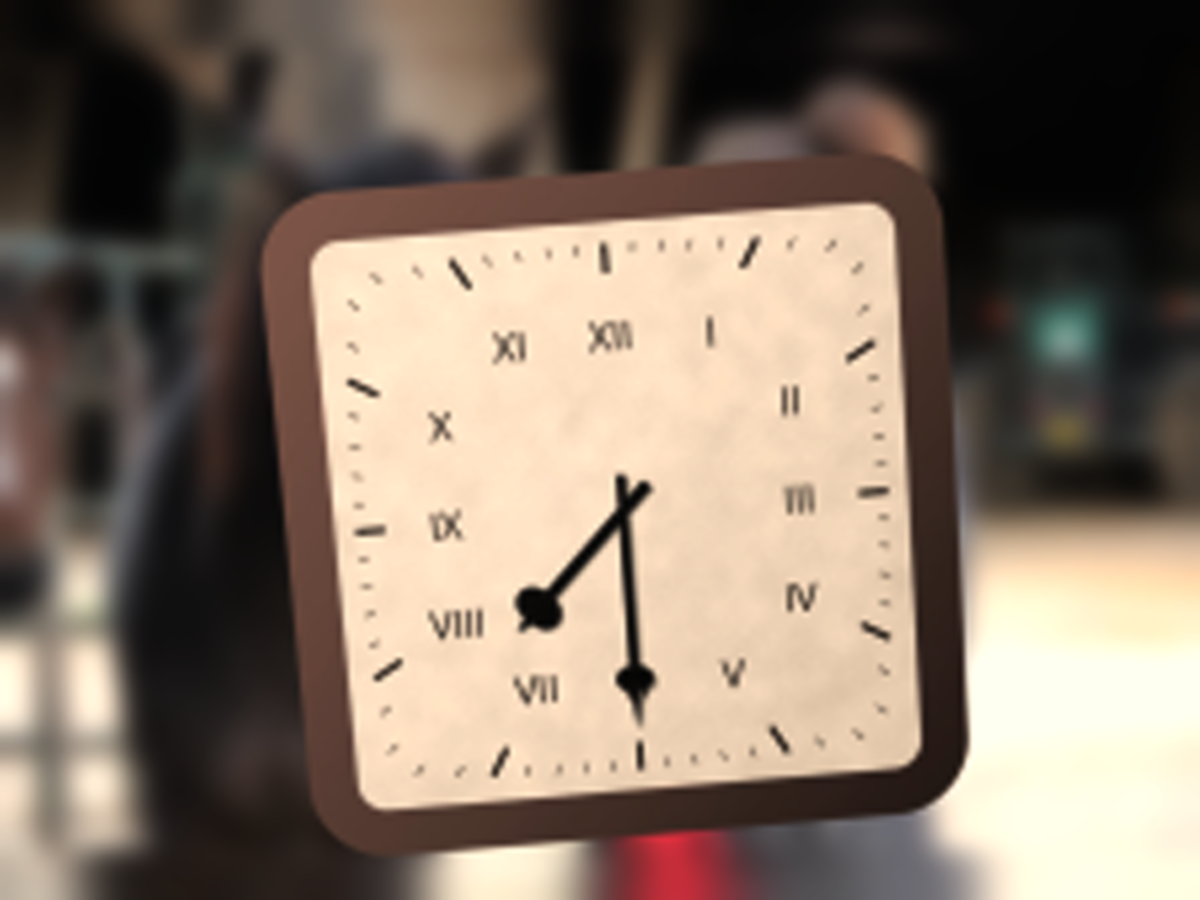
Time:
7:30
